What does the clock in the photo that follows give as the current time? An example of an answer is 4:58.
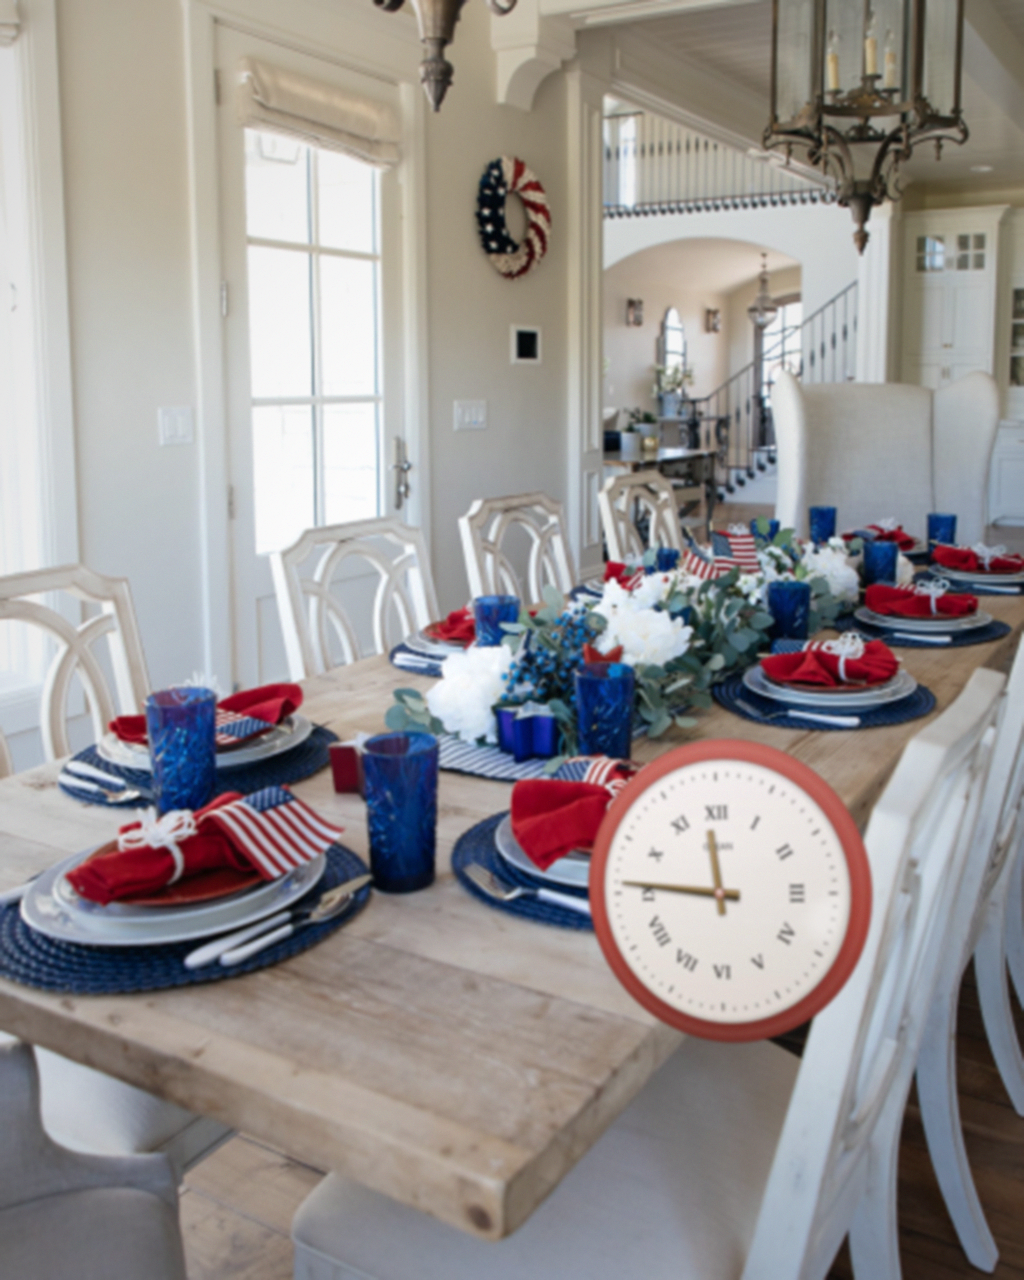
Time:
11:46
